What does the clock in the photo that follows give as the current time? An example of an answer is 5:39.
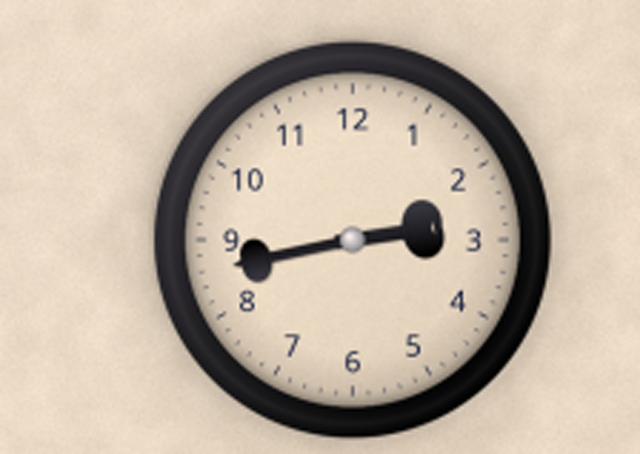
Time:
2:43
